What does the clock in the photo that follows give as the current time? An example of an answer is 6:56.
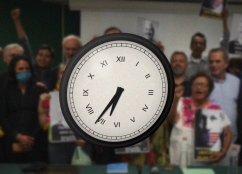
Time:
6:36
